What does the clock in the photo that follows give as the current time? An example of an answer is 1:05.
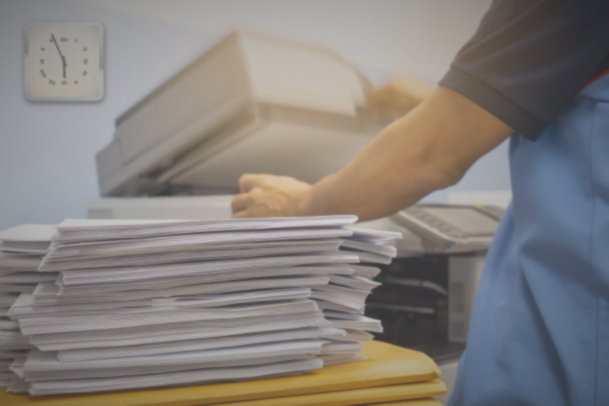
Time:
5:56
